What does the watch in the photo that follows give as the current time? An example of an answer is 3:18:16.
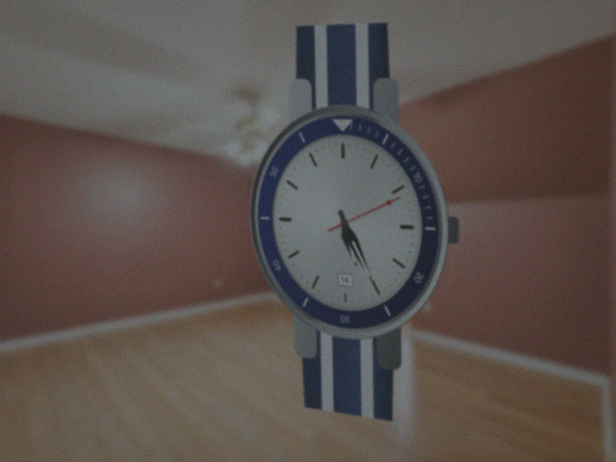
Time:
5:25:11
